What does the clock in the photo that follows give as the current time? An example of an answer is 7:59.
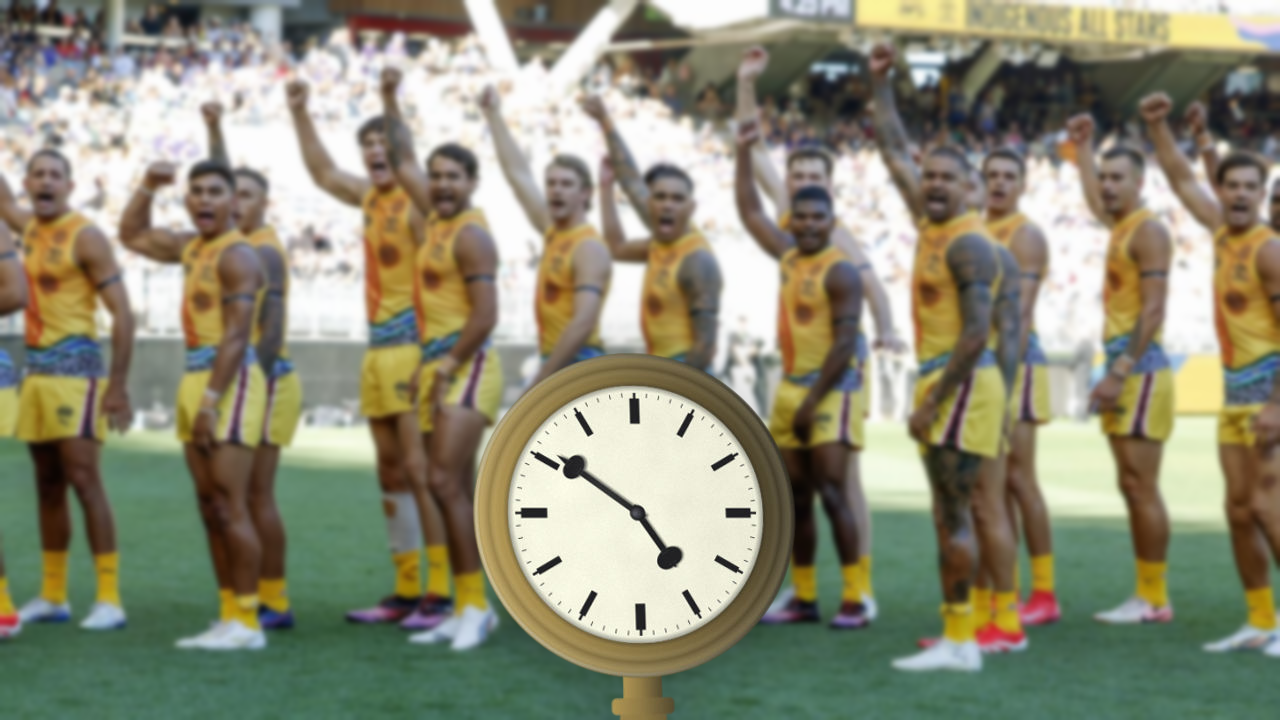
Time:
4:51
